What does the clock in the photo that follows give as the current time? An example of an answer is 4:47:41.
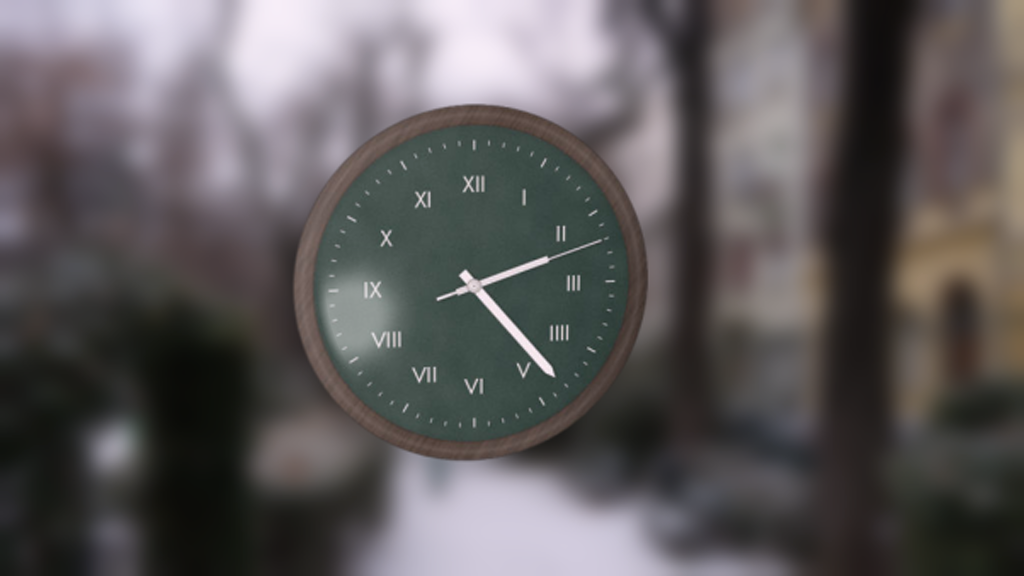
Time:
2:23:12
